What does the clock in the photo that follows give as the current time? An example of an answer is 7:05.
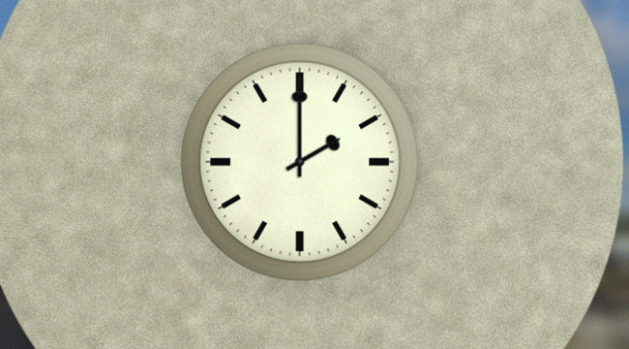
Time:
2:00
